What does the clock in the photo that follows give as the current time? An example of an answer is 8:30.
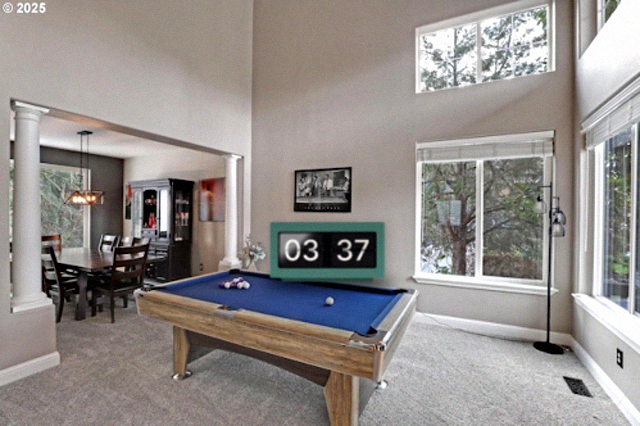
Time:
3:37
